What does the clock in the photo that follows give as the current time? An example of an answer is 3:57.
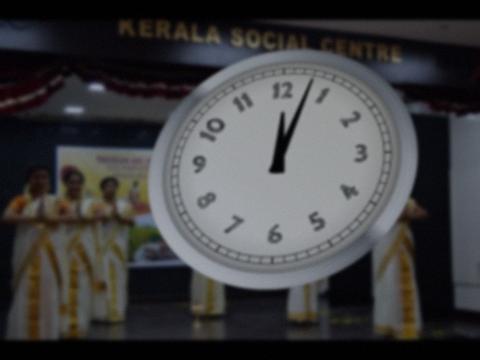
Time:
12:03
